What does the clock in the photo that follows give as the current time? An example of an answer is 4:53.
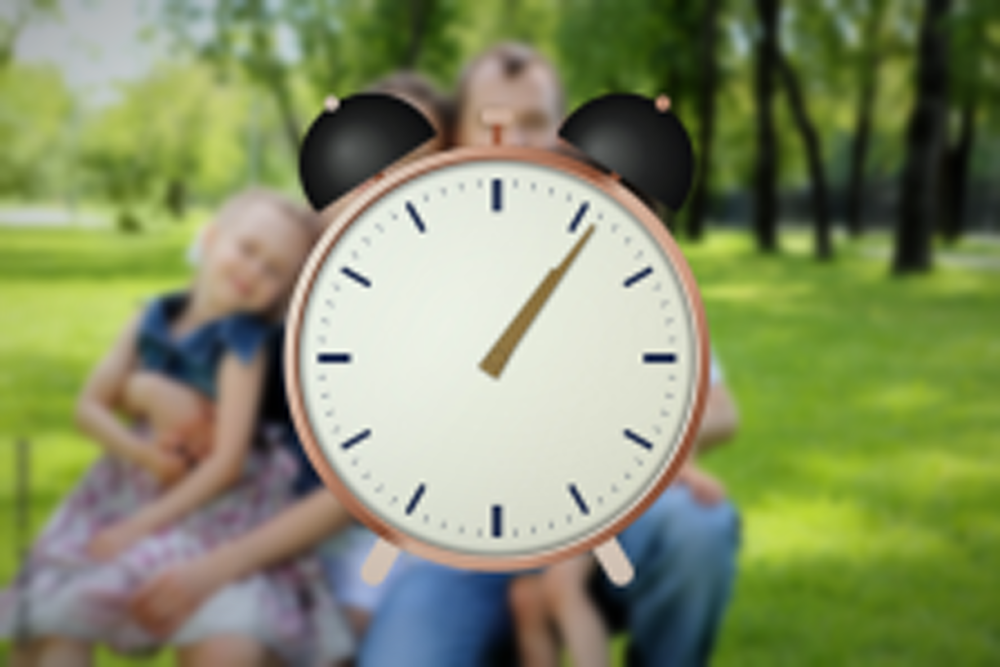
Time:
1:06
